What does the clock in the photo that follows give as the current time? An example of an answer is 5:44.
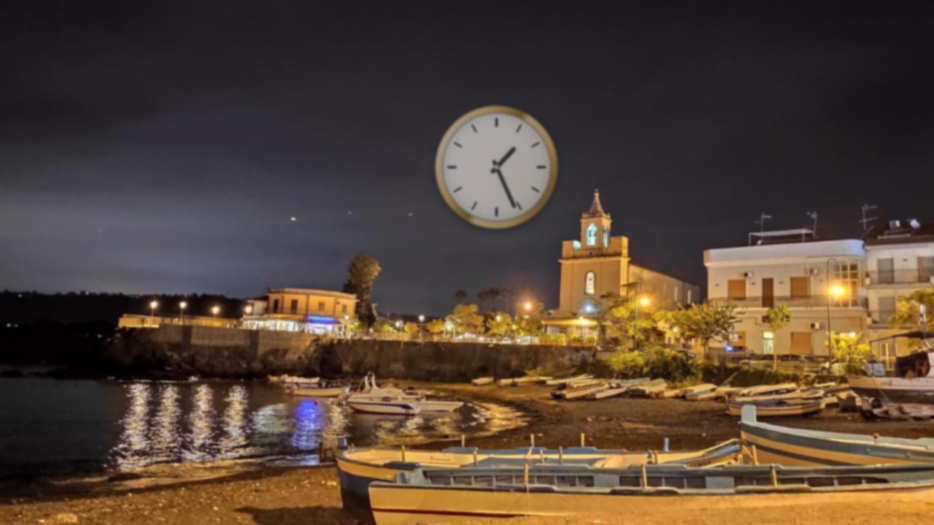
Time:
1:26
